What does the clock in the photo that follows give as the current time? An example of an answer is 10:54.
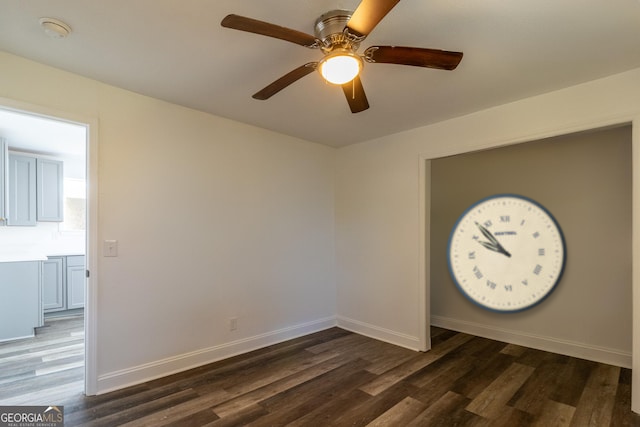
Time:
9:53
